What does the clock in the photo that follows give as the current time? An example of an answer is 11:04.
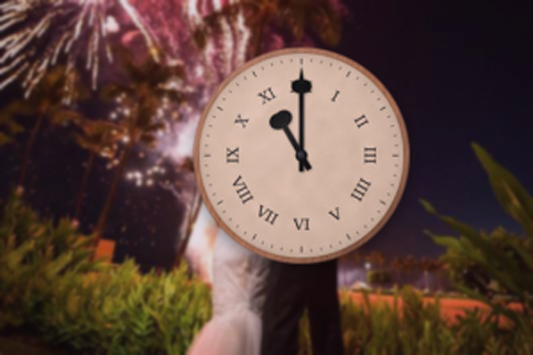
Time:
11:00
